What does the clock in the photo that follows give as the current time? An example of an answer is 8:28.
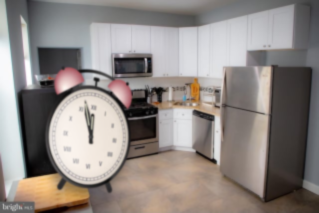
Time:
11:57
